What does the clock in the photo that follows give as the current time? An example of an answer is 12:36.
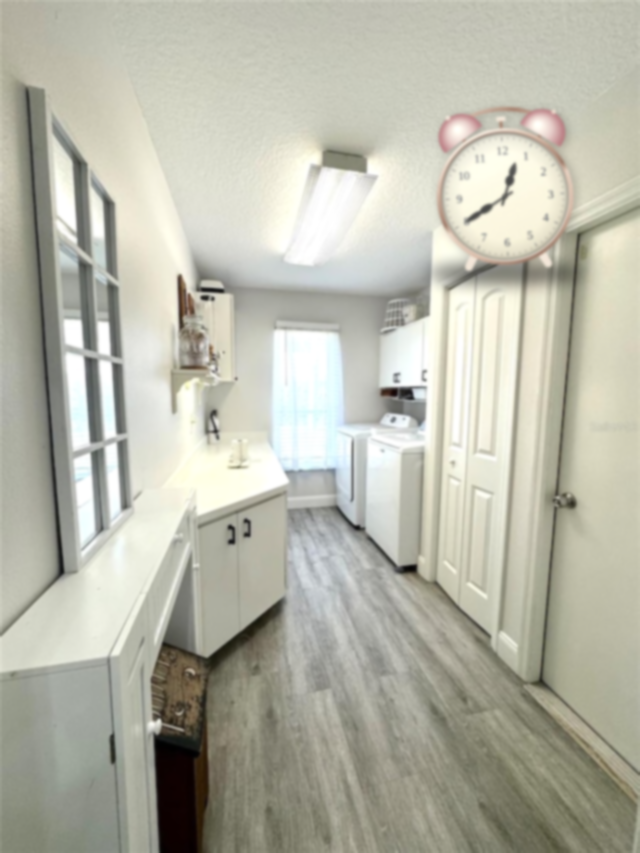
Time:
12:40
